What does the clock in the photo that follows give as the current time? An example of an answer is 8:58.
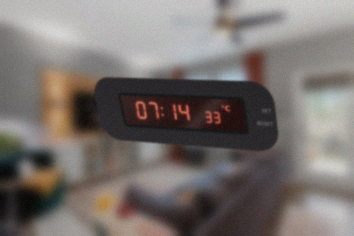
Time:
7:14
